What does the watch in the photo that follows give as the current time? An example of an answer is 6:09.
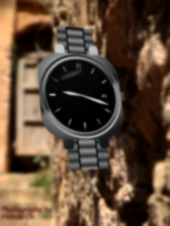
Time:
9:18
